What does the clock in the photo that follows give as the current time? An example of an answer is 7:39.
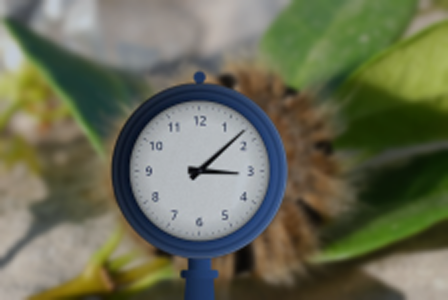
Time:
3:08
